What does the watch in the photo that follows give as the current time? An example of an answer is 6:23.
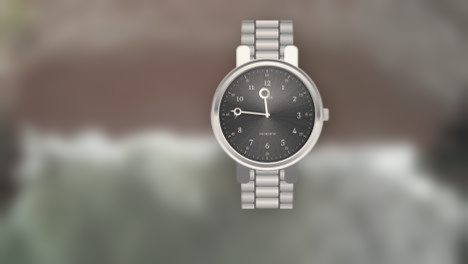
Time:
11:46
